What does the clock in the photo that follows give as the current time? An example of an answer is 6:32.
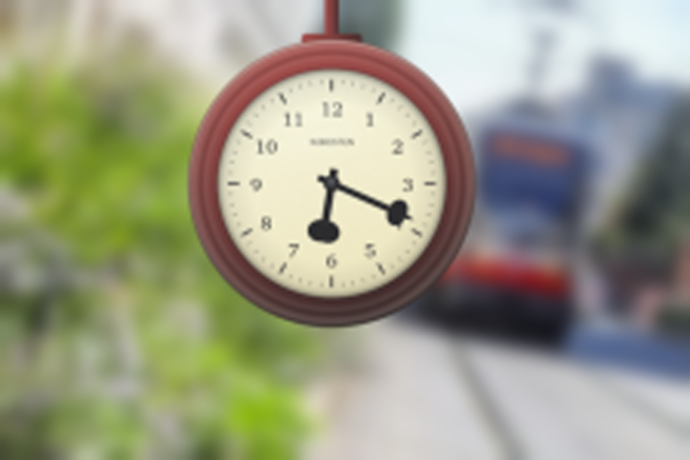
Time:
6:19
